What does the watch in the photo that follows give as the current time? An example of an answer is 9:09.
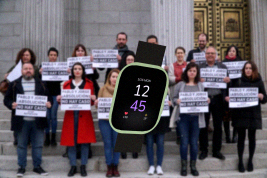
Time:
12:45
